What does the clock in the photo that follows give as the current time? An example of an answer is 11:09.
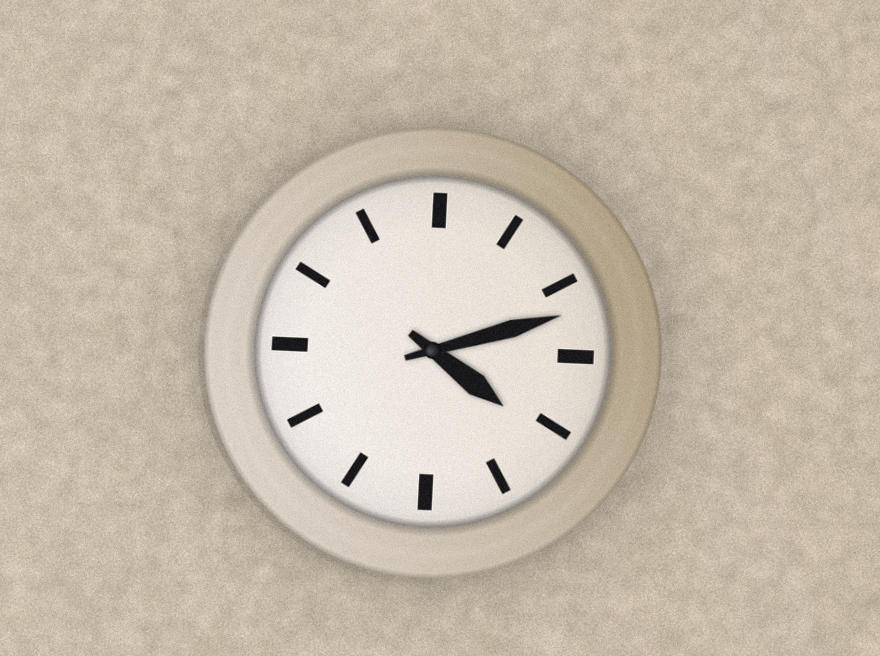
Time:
4:12
